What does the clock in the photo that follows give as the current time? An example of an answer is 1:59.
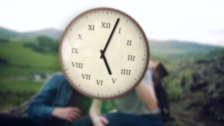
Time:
5:03
